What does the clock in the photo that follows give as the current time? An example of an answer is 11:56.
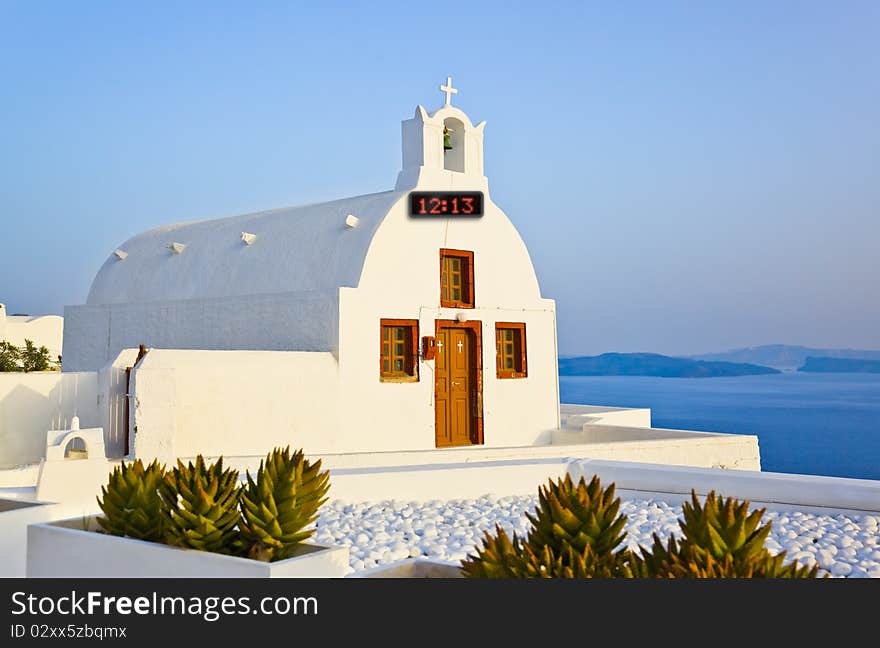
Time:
12:13
